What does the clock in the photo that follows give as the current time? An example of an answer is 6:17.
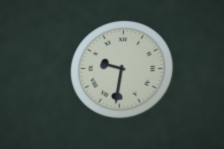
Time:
9:31
